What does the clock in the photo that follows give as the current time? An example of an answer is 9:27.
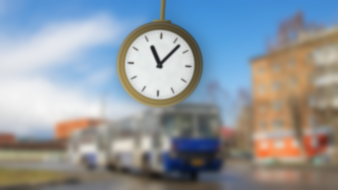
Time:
11:07
